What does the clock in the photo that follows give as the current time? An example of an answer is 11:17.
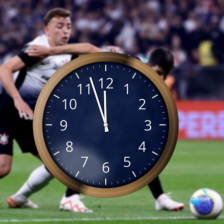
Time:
11:57
